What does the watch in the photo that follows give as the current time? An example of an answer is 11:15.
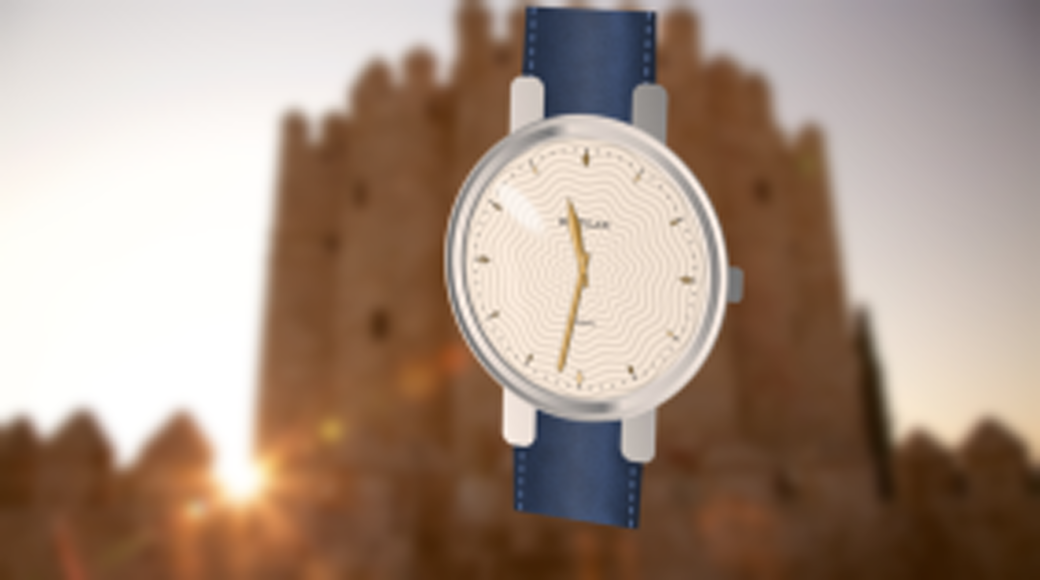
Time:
11:32
